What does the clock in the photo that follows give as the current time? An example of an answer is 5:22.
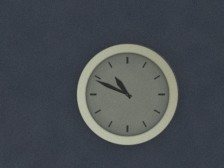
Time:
10:49
